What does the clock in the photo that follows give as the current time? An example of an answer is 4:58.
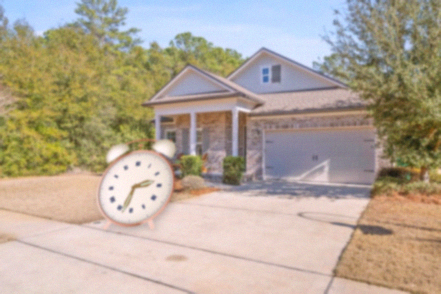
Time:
2:33
